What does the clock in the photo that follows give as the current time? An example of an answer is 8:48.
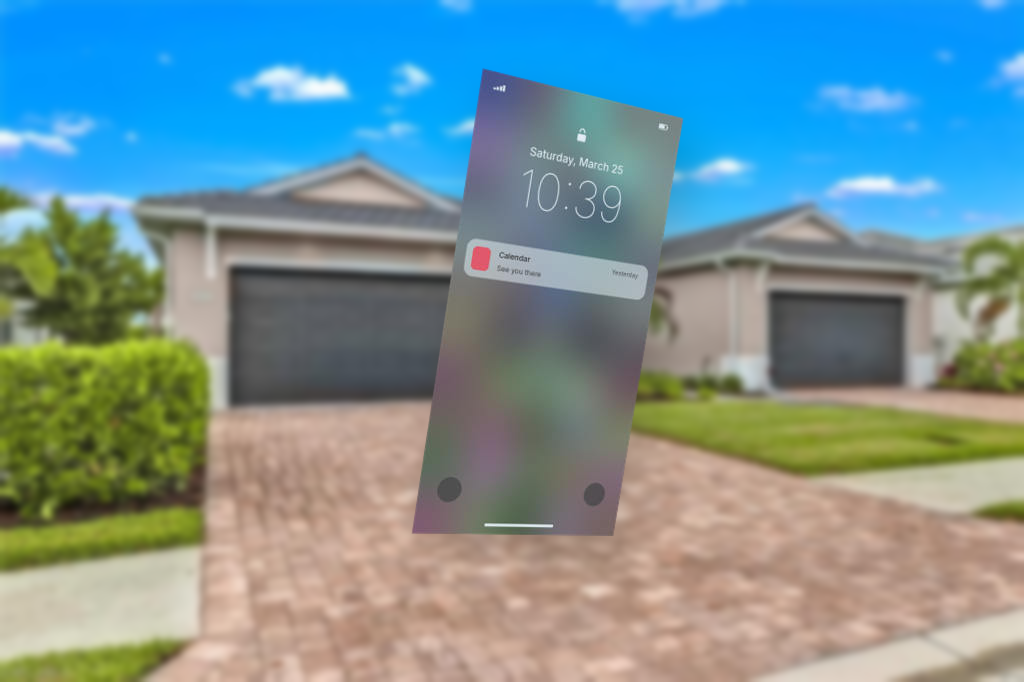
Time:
10:39
